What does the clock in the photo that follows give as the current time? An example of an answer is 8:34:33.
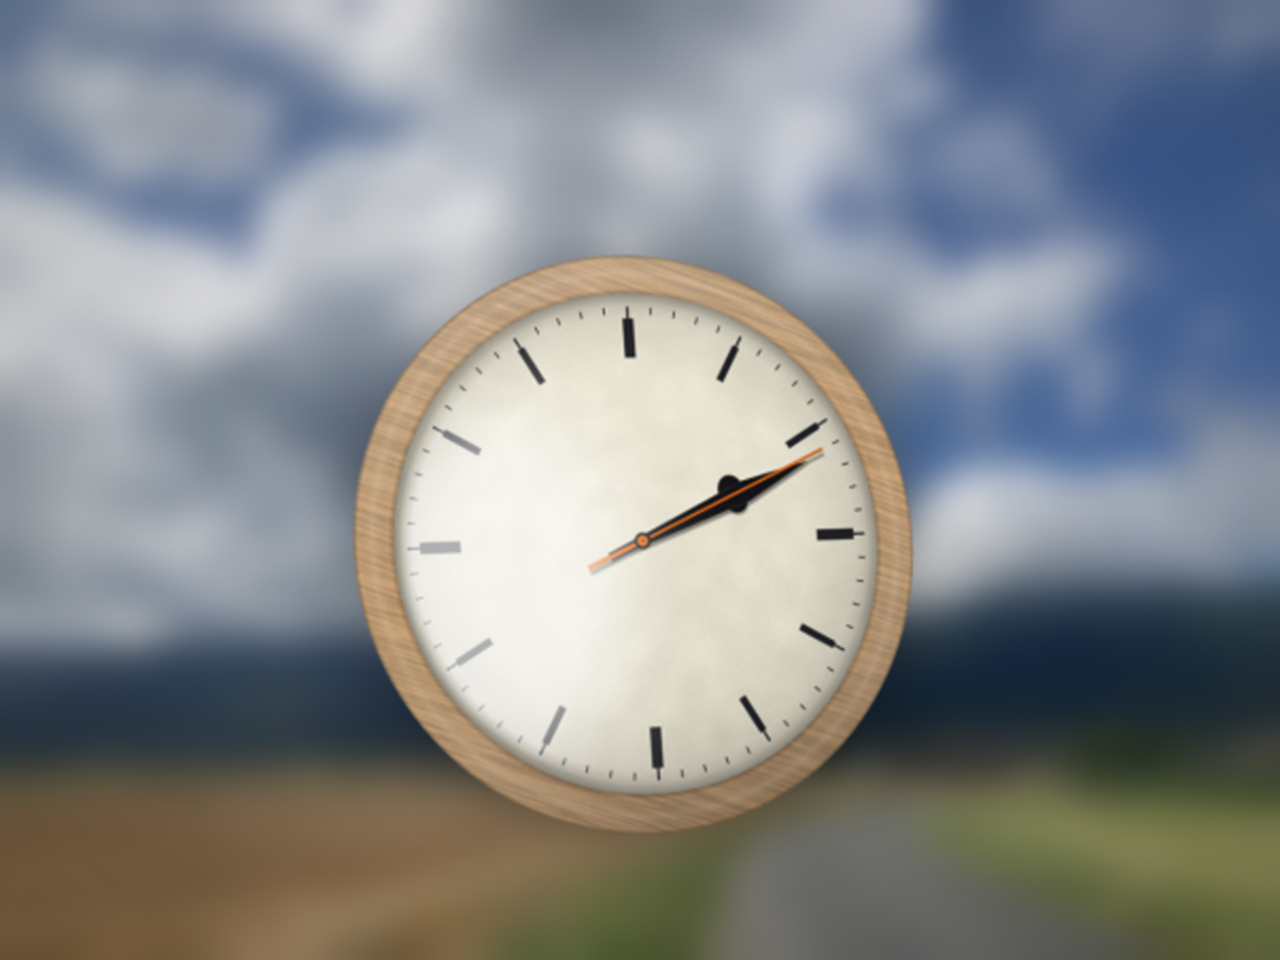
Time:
2:11:11
